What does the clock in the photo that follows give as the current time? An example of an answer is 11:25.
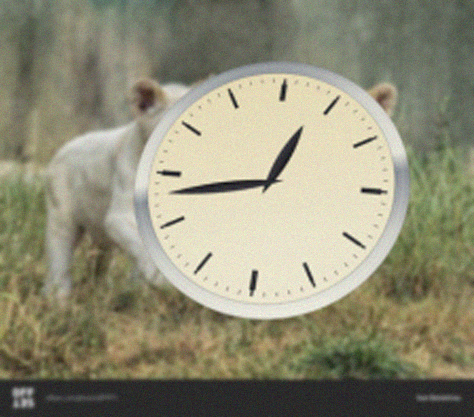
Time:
12:43
